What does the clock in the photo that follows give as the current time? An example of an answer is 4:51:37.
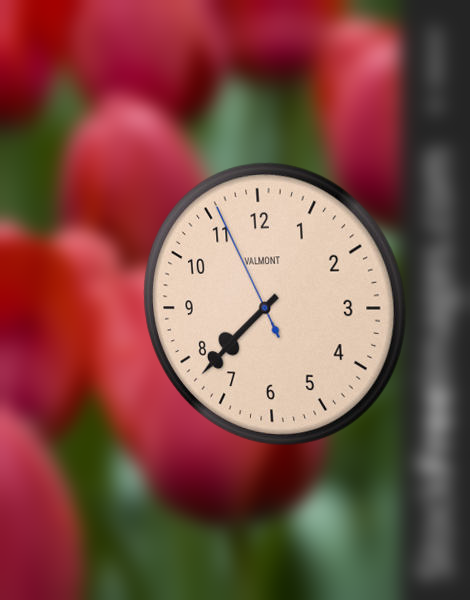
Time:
7:37:56
